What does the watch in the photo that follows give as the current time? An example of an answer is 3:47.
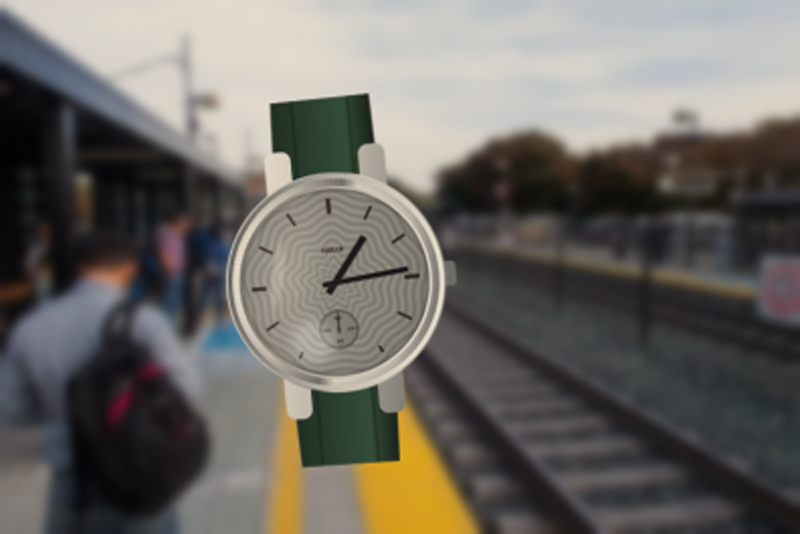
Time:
1:14
